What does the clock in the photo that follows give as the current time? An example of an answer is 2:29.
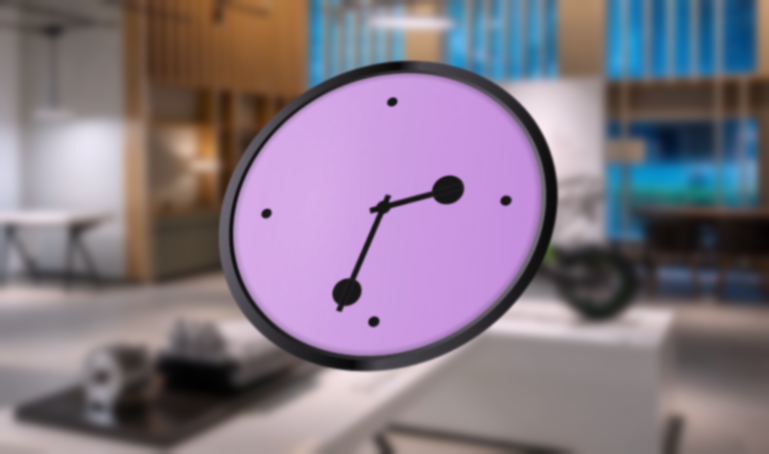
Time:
2:33
